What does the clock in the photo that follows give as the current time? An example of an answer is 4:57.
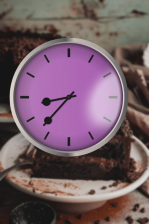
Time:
8:37
